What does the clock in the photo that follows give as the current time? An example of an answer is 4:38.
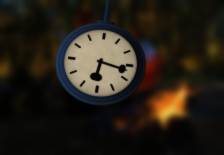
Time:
6:17
